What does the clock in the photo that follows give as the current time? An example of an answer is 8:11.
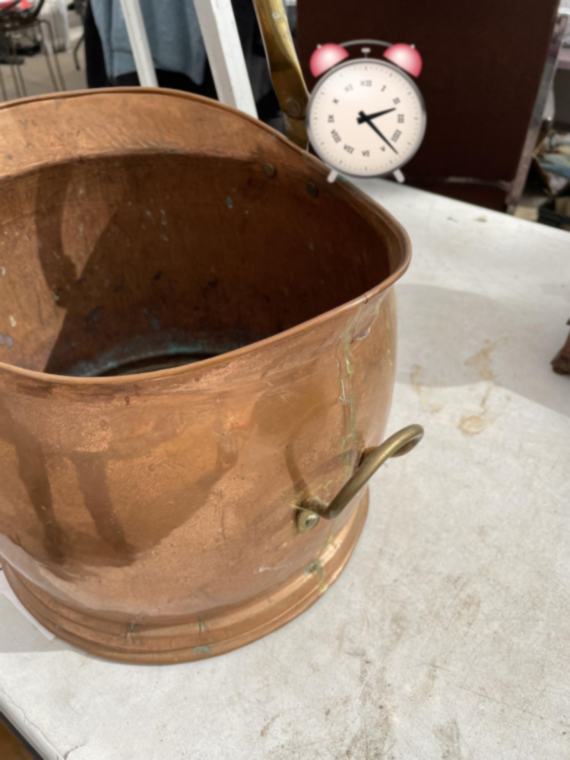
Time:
2:23
